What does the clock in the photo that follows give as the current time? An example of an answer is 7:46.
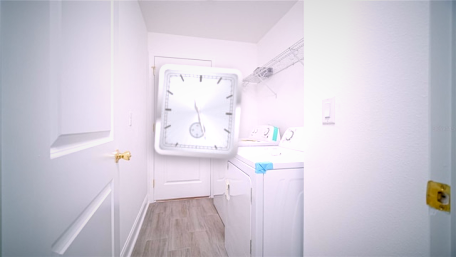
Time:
11:27
